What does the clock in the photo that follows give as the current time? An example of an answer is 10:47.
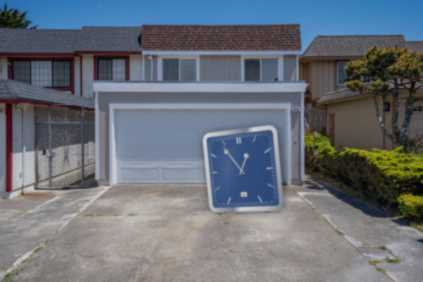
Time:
12:54
